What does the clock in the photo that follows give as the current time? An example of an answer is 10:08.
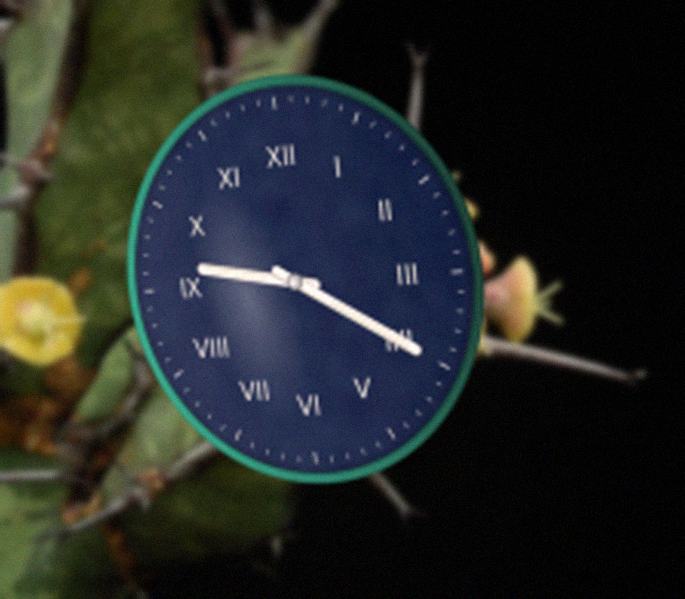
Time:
9:20
